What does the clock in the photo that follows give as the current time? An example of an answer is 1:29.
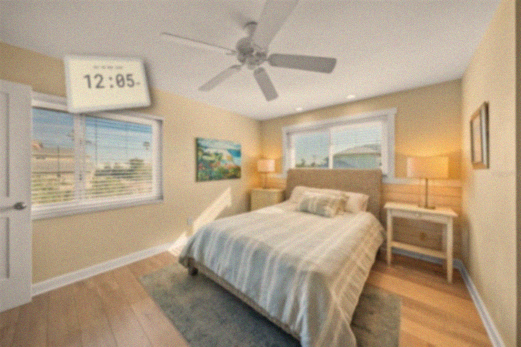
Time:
12:05
